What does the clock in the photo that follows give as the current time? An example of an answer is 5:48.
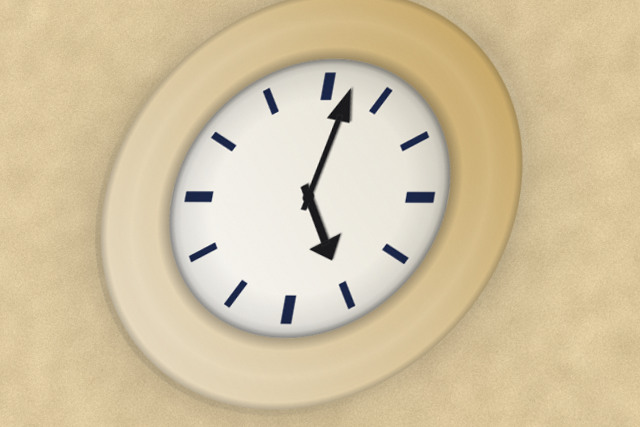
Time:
5:02
